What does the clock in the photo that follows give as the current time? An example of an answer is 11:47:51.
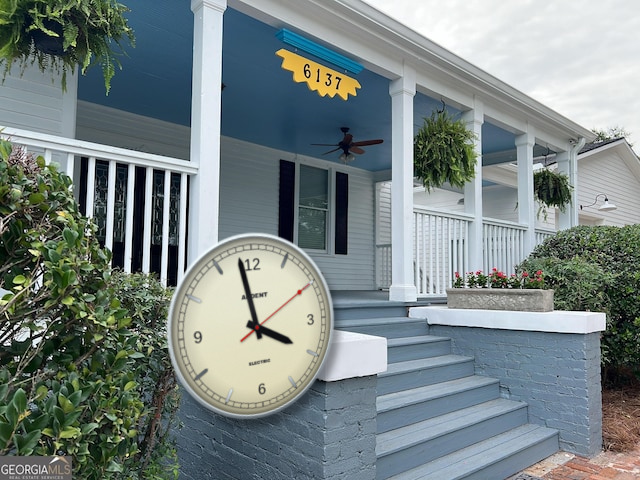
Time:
3:58:10
